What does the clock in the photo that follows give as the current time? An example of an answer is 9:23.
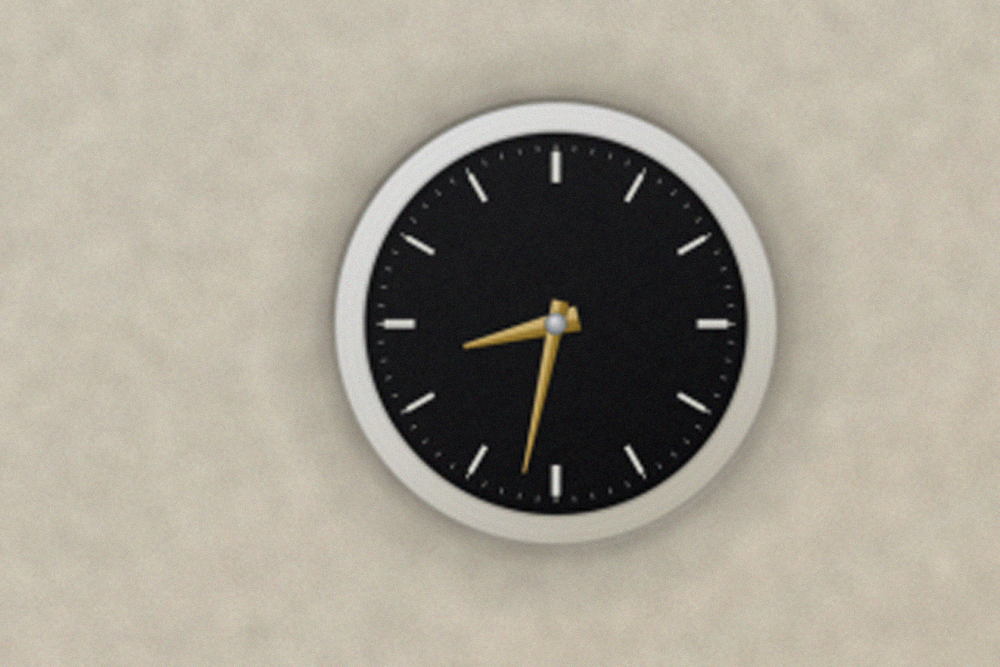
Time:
8:32
